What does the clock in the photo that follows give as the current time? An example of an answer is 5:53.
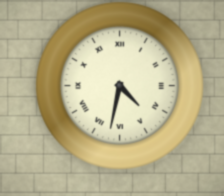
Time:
4:32
